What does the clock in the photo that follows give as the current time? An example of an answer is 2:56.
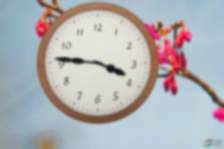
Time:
3:46
